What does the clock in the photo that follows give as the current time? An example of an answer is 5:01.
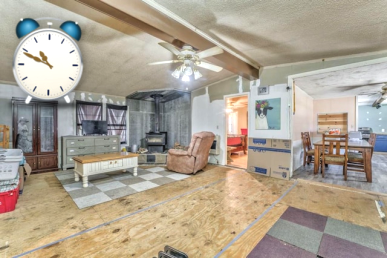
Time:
10:49
